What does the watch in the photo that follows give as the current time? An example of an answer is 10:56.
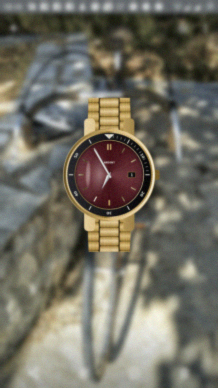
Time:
6:55
